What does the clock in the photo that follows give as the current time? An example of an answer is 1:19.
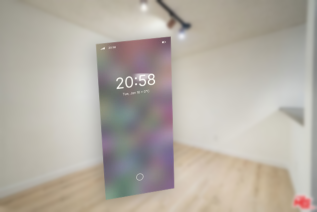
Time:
20:58
